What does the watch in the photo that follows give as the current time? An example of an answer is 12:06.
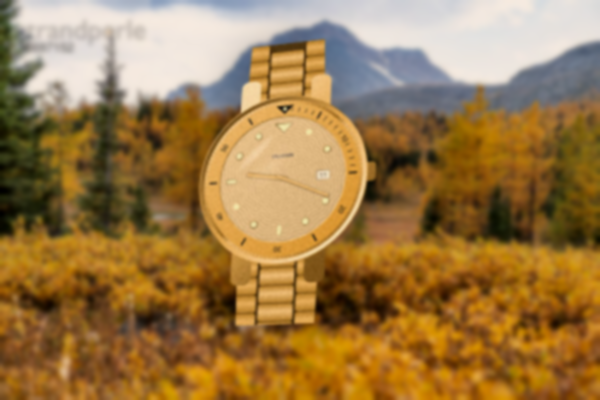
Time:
9:19
